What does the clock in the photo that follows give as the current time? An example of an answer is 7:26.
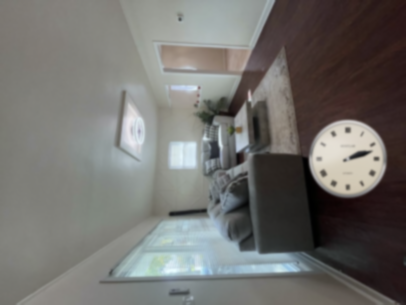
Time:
2:12
